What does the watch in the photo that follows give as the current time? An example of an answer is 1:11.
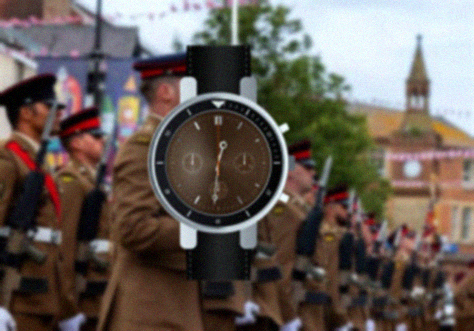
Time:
12:31
